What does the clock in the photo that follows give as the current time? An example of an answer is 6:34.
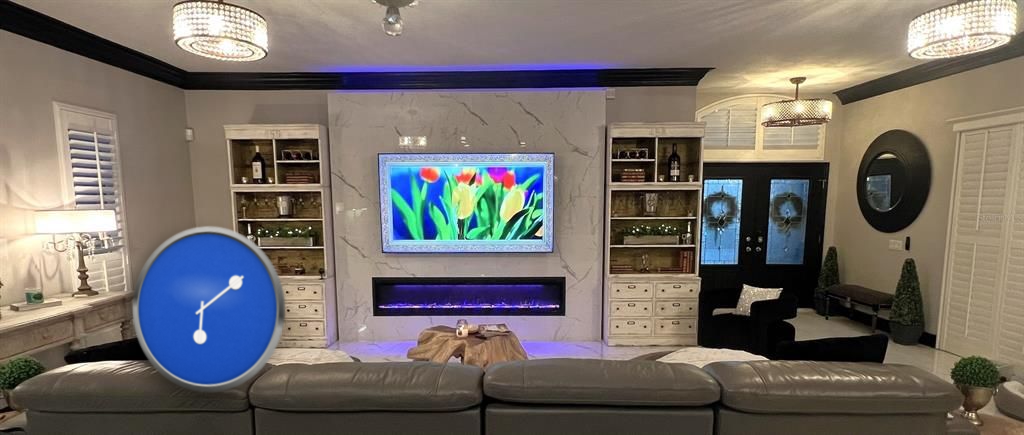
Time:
6:09
